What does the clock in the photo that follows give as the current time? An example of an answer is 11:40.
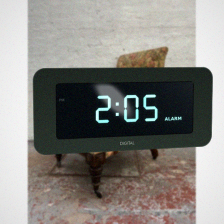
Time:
2:05
